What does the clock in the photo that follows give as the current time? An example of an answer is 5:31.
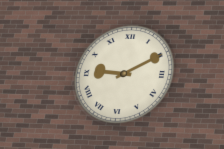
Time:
9:10
